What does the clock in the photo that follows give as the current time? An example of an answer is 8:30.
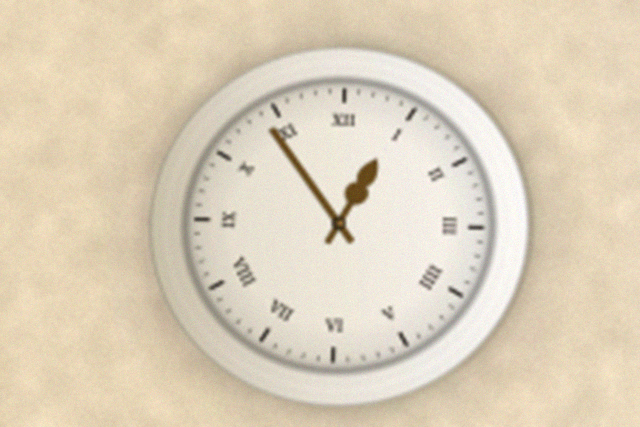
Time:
12:54
